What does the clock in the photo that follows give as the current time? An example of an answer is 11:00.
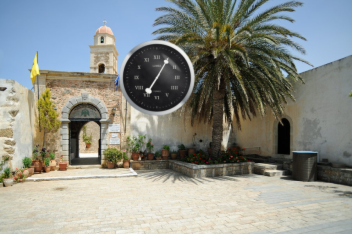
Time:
7:05
